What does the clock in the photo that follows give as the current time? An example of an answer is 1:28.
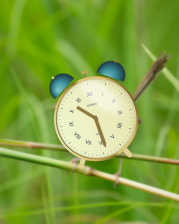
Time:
10:29
